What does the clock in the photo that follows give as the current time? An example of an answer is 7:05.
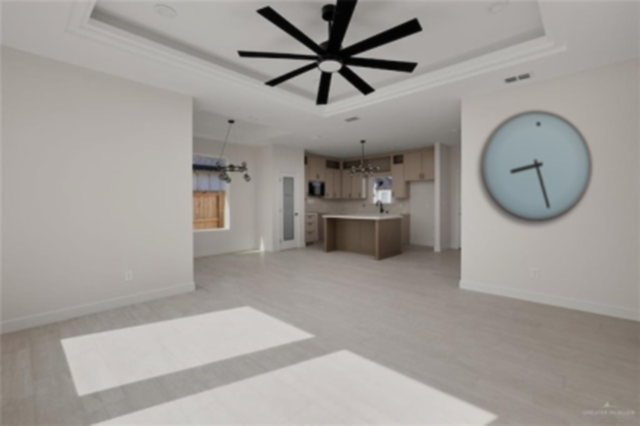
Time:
8:27
